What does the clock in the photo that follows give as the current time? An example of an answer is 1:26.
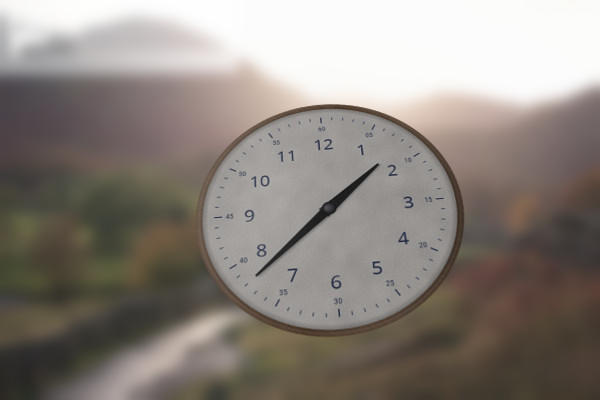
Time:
1:38
